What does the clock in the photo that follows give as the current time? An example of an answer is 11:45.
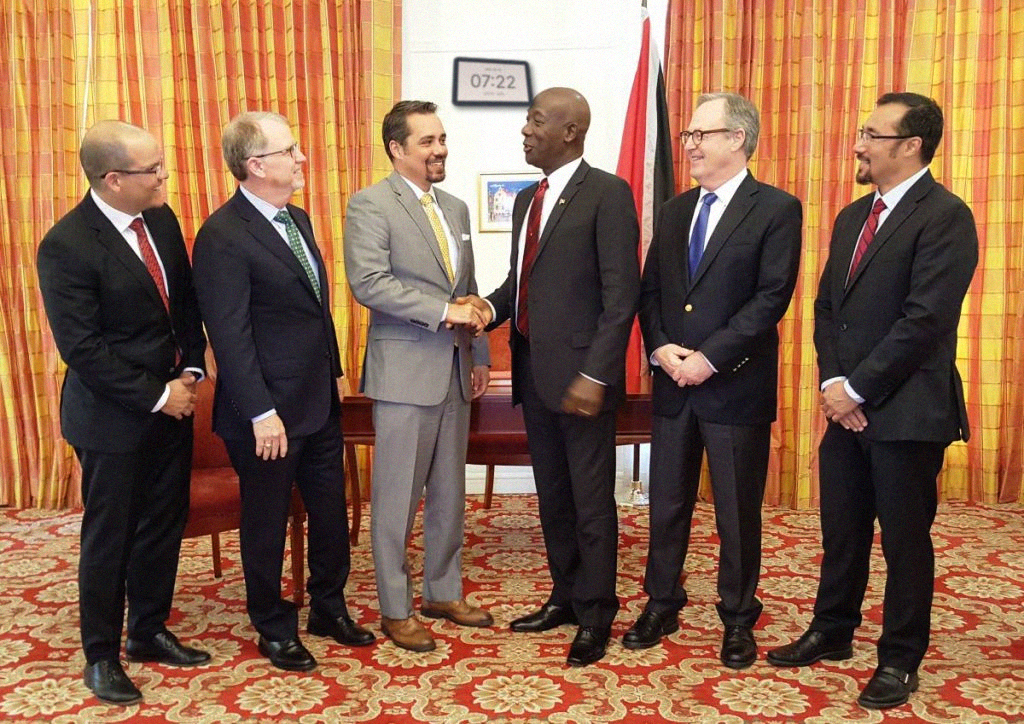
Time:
7:22
